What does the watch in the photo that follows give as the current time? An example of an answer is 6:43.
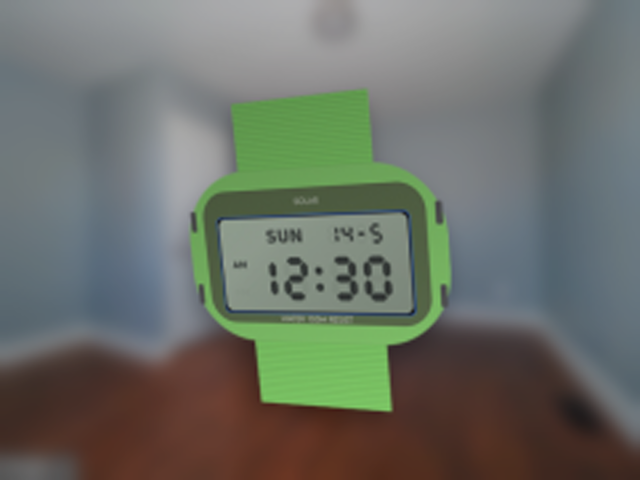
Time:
12:30
